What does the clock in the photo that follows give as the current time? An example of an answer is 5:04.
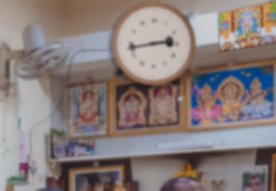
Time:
2:43
